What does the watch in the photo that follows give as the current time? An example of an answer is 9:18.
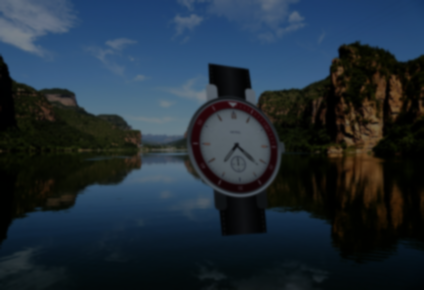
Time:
7:22
